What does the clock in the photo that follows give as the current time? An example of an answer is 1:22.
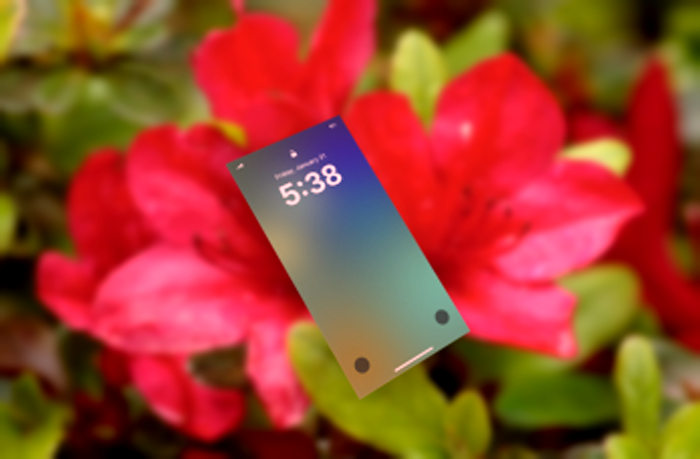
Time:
5:38
